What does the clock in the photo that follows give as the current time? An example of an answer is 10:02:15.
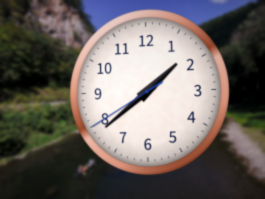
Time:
1:38:40
